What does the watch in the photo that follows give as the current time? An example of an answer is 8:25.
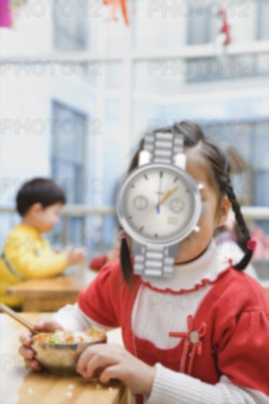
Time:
1:07
